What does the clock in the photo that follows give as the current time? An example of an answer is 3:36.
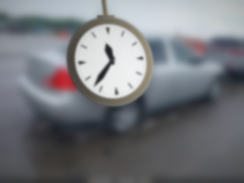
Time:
11:37
